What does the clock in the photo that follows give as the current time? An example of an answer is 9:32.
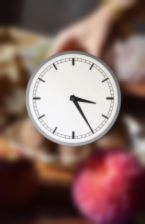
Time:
3:25
